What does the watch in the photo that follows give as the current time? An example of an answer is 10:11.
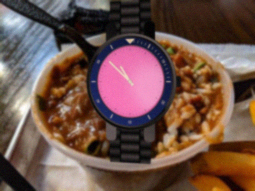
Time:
10:52
